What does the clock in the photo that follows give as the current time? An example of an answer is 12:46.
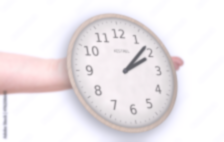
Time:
2:08
